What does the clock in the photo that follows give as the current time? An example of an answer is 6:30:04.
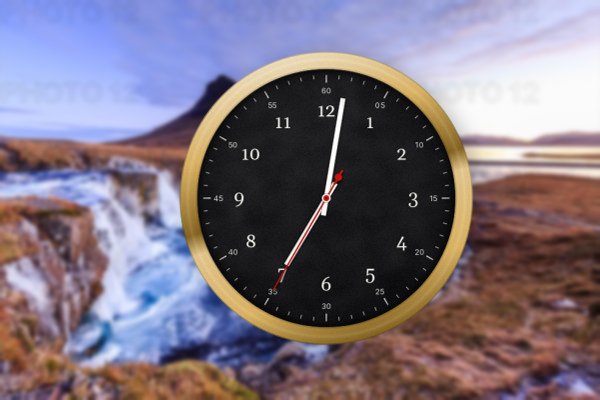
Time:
7:01:35
